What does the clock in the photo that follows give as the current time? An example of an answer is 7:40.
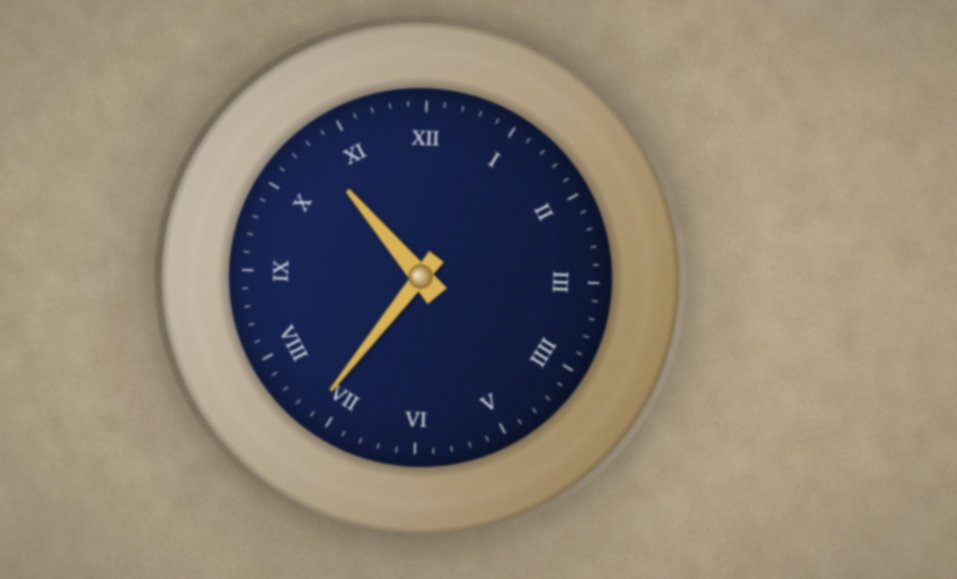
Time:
10:36
